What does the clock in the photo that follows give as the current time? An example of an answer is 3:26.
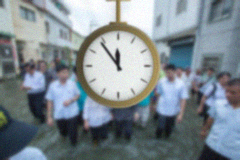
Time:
11:54
